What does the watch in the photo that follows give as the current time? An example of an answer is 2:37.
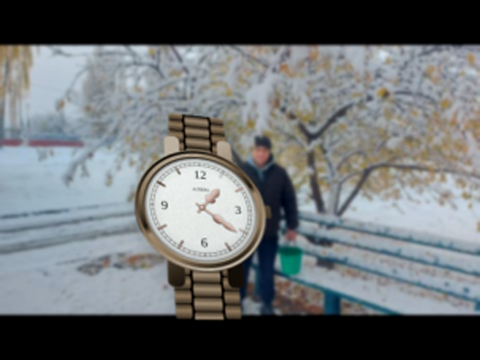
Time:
1:21
